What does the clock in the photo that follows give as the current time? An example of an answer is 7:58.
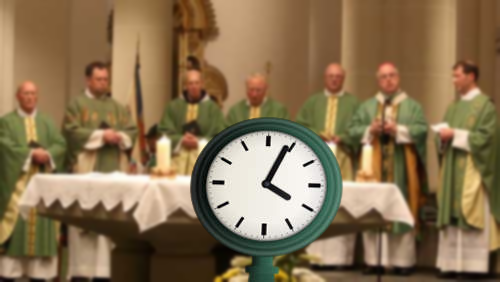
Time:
4:04
